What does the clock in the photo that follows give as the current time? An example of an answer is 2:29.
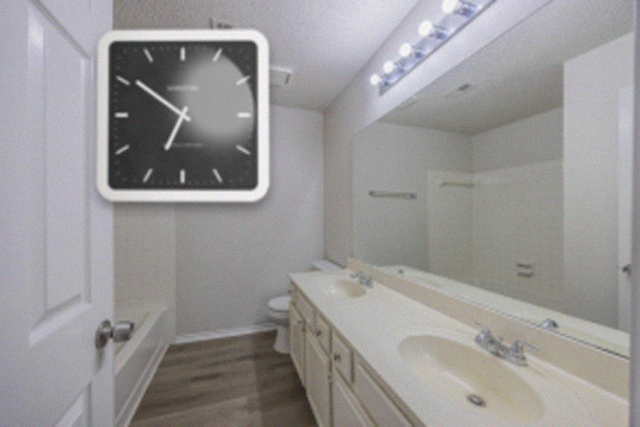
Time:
6:51
